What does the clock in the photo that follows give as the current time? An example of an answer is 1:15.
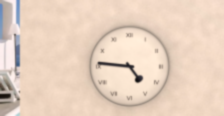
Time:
4:46
